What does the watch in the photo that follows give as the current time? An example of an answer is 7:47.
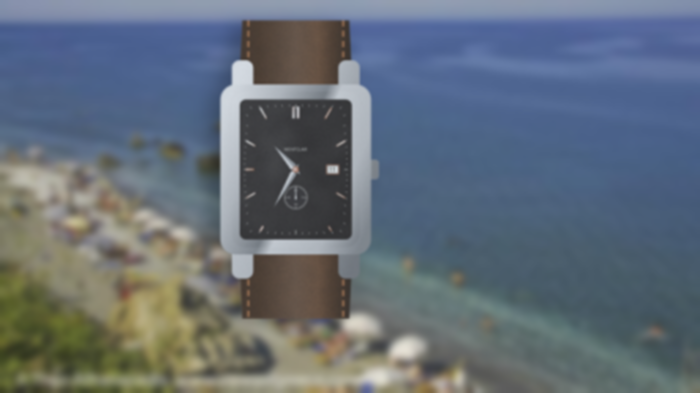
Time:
10:35
